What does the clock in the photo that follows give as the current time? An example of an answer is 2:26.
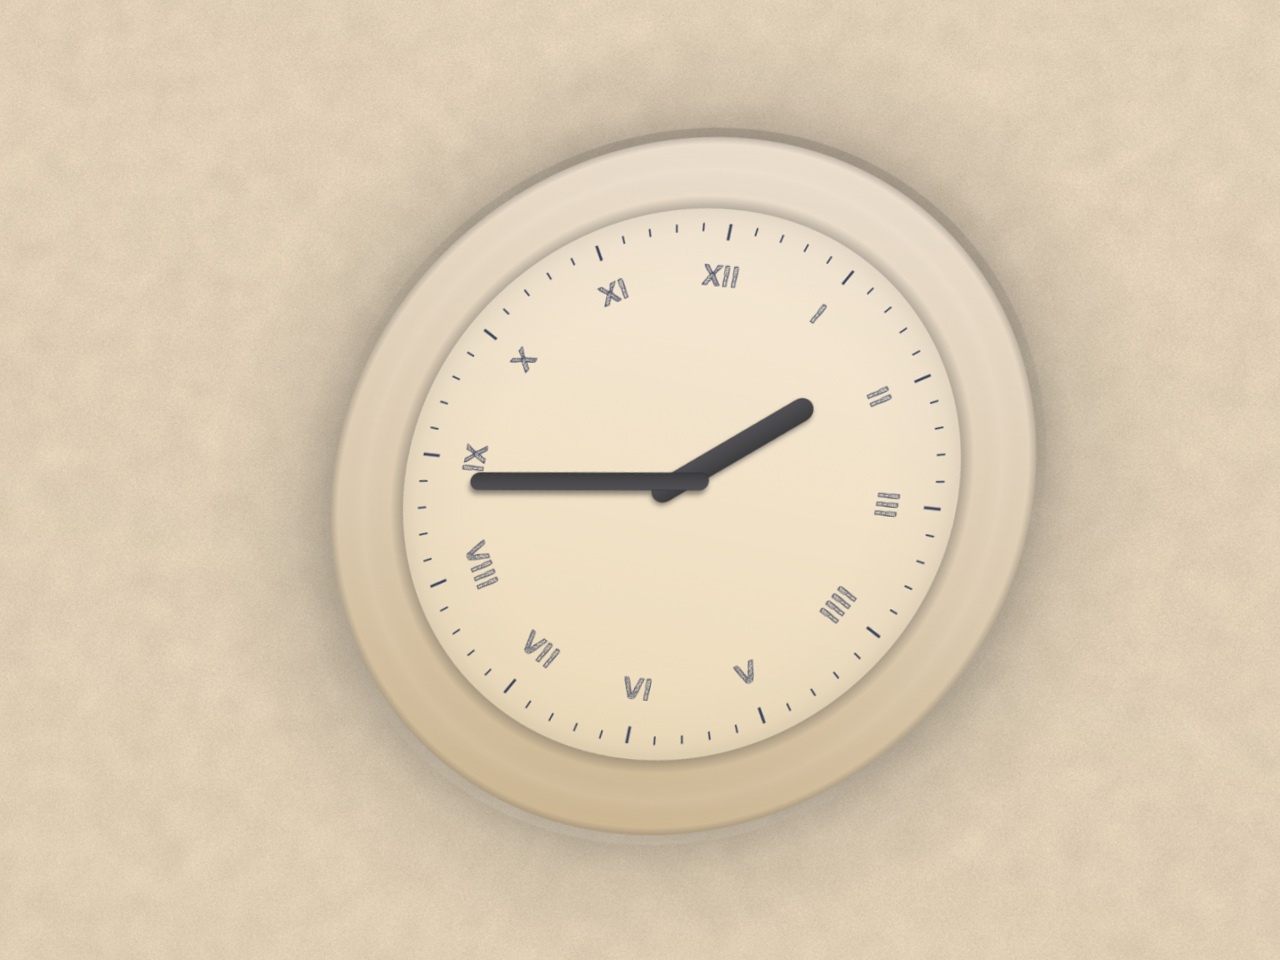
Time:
1:44
